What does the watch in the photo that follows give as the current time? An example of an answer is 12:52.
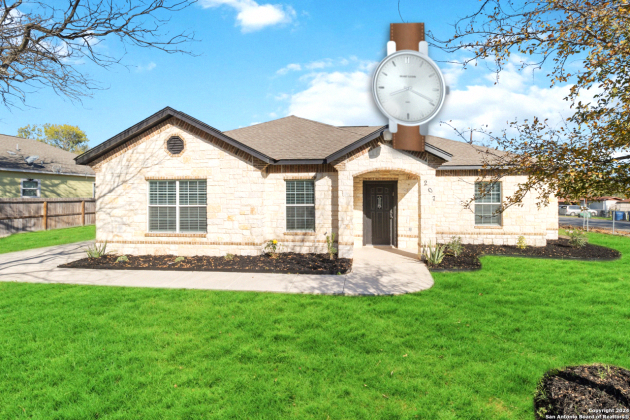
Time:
8:19
